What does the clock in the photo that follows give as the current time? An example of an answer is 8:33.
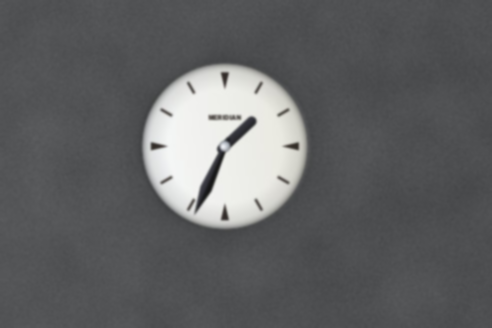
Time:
1:34
